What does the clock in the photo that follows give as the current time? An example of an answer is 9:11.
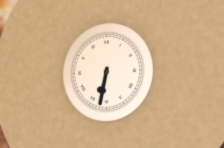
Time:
6:32
